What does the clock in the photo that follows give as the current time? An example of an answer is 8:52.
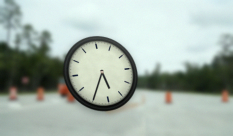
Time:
5:35
